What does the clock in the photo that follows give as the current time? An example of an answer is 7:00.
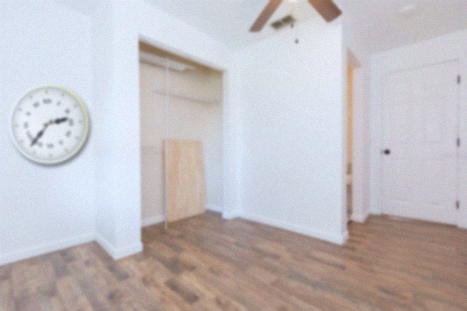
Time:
2:37
